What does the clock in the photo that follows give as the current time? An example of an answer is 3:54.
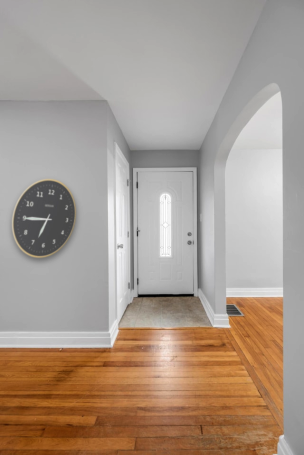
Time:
6:45
